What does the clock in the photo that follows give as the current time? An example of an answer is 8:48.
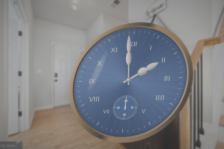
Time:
1:59
